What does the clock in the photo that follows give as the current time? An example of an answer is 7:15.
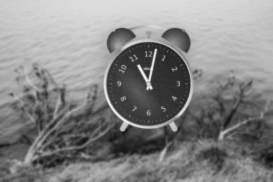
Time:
11:02
